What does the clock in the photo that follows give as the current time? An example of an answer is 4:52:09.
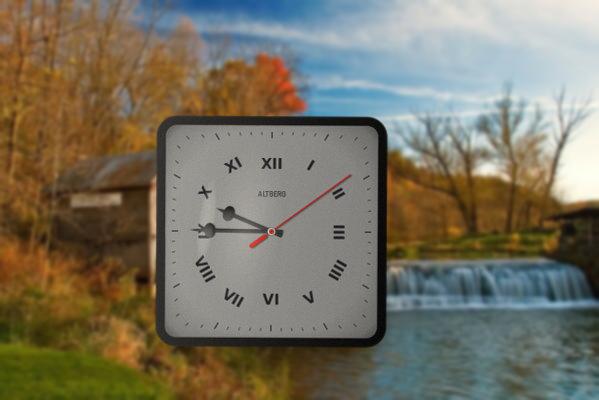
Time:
9:45:09
